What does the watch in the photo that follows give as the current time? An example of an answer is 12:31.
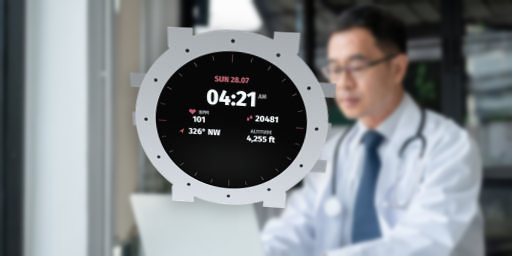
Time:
4:21
